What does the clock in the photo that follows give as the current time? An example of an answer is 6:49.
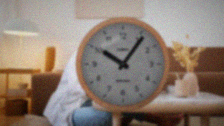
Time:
10:06
